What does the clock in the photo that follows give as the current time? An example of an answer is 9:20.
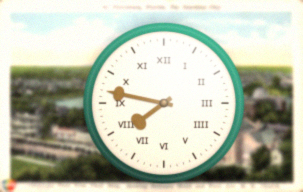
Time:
7:47
